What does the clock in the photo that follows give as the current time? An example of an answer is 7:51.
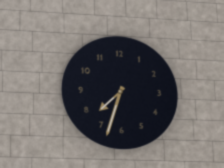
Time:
7:33
